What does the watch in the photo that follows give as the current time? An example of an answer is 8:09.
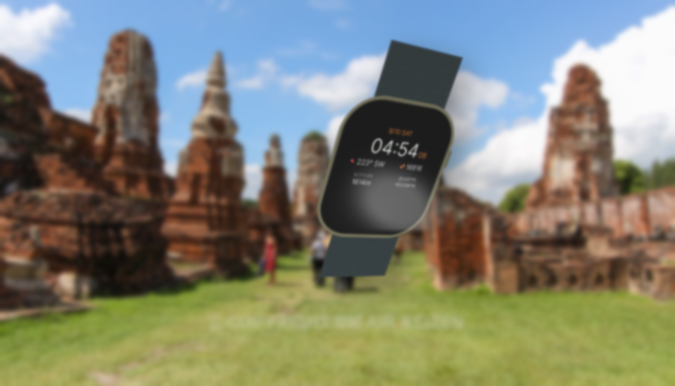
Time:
4:54
